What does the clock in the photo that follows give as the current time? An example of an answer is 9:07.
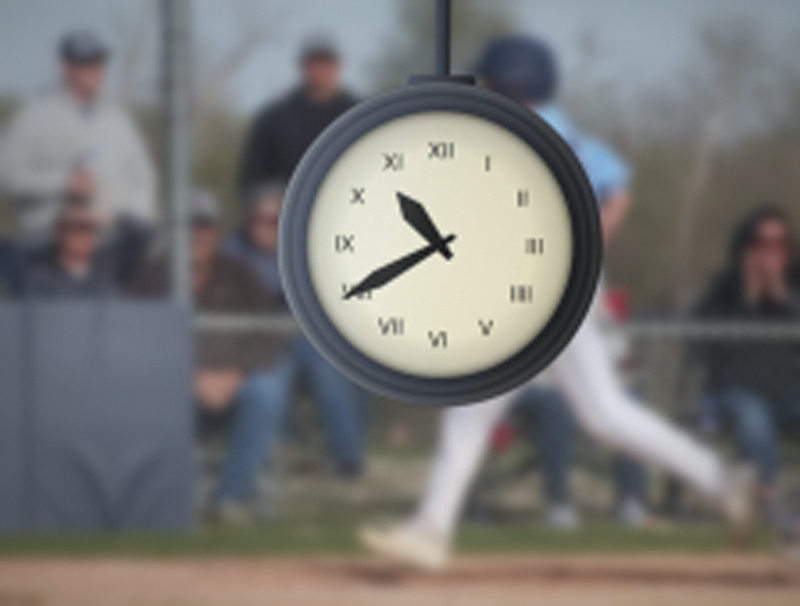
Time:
10:40
